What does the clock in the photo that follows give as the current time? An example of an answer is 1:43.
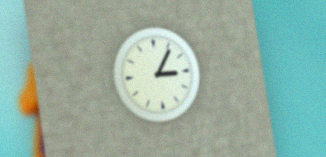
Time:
3:06
